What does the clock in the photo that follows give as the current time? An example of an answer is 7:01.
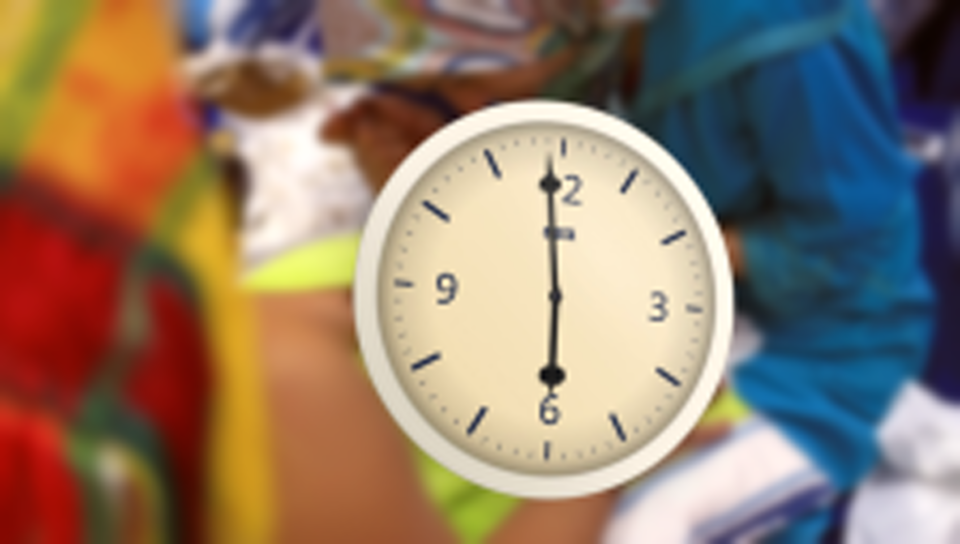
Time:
5:59
